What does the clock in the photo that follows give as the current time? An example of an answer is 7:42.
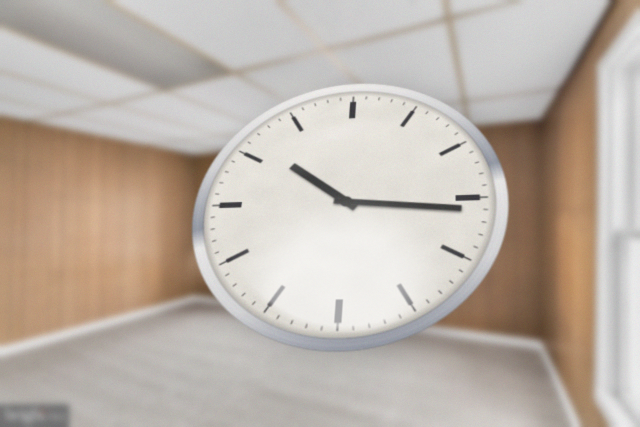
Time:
10:16
